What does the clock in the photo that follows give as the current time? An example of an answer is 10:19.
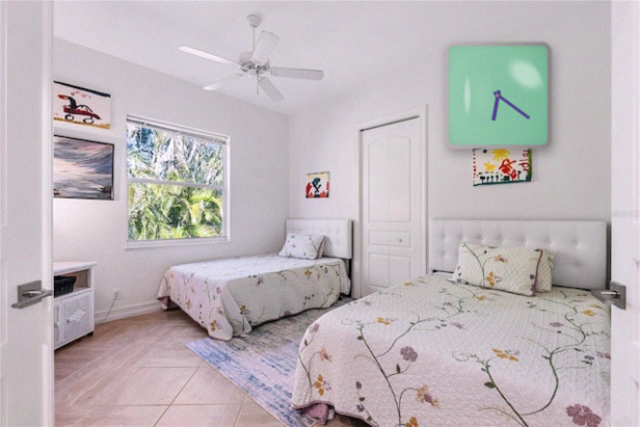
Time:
6:21
